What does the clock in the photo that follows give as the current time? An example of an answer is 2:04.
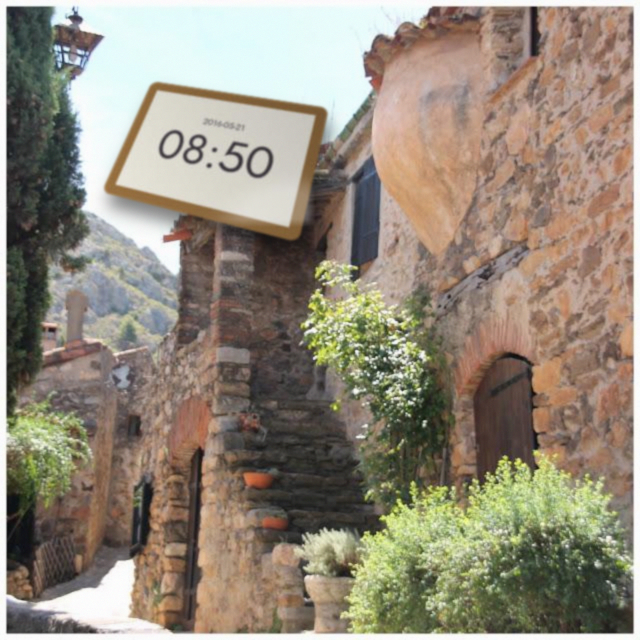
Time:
8:50
